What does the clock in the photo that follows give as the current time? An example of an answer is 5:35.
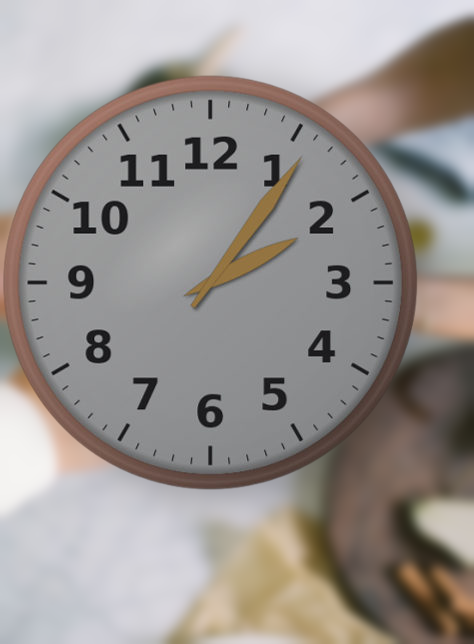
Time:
2:06
